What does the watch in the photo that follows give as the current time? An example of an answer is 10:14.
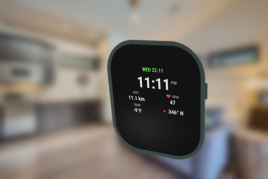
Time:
11:11
